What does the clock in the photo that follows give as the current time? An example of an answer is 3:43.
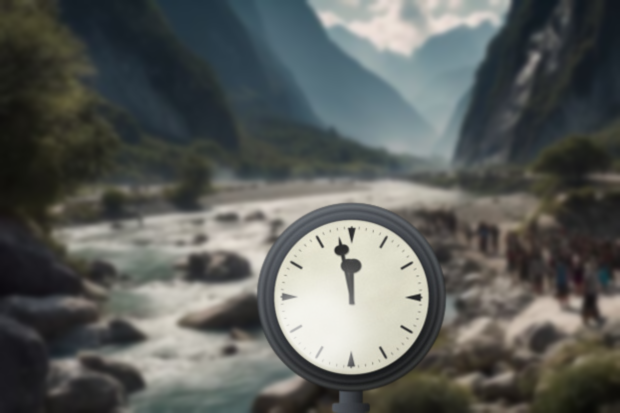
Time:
11:58
